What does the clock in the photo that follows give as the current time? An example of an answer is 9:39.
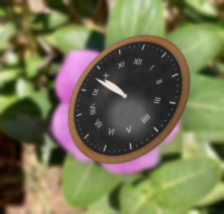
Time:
9:48
